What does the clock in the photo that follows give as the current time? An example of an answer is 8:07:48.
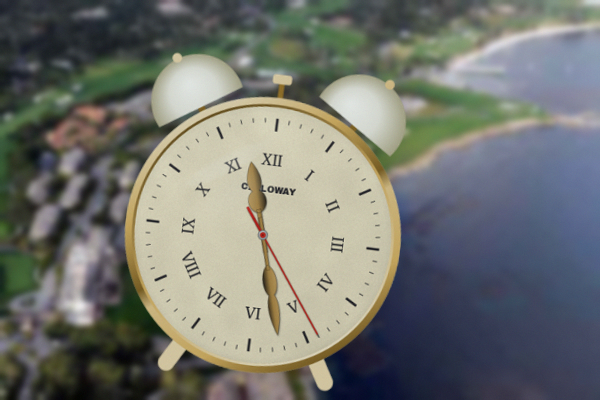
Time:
11:27:24
